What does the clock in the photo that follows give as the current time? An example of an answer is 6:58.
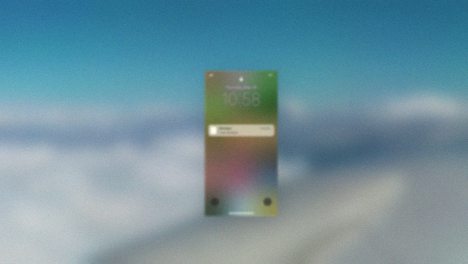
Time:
10:58
